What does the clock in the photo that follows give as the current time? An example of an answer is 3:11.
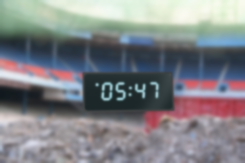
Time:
5:47
